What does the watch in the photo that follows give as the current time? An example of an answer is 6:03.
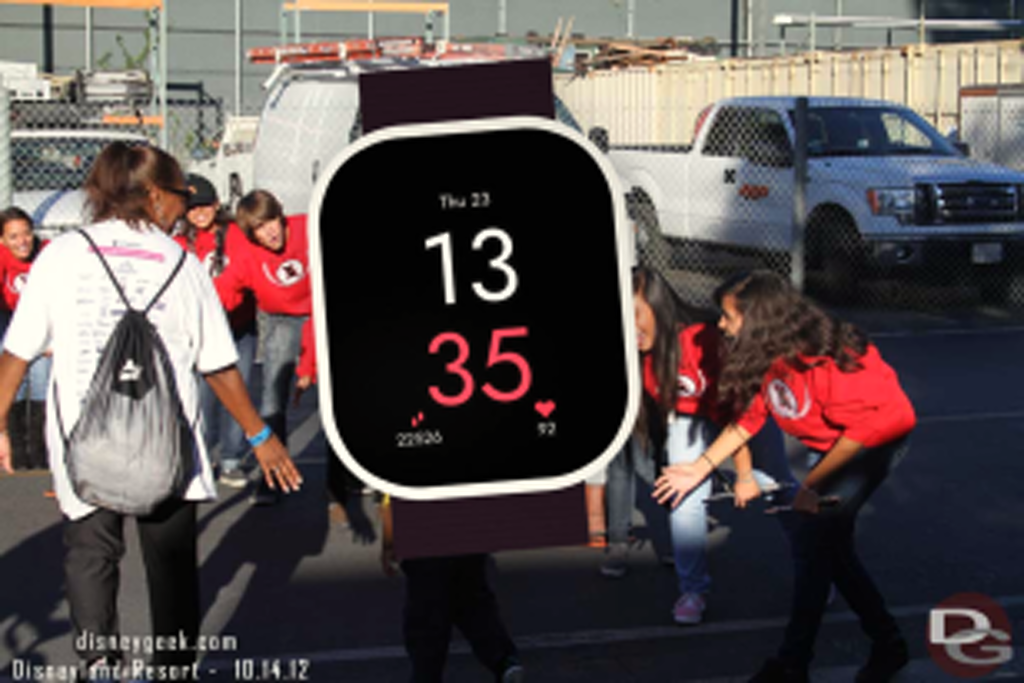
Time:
13:35
